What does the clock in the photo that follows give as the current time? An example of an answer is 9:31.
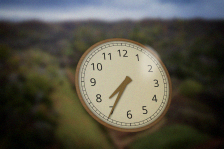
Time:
7:35
